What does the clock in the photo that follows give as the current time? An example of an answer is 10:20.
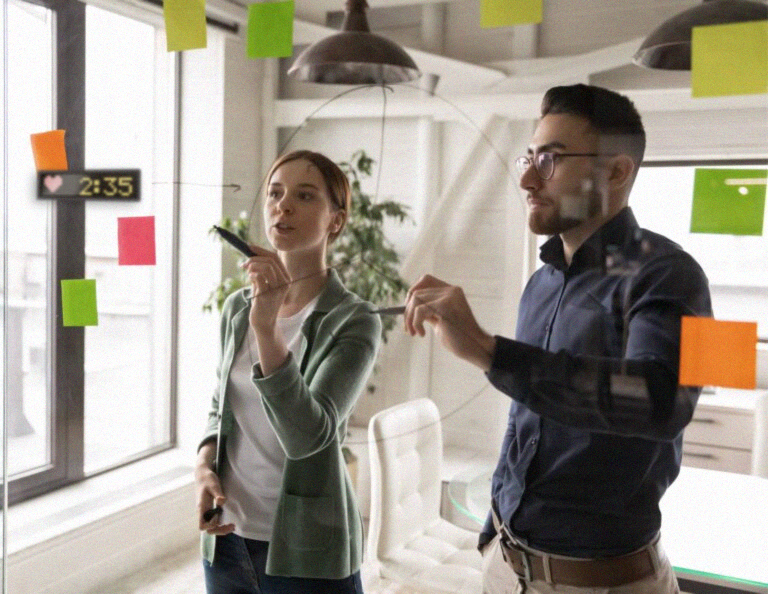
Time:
2:35
